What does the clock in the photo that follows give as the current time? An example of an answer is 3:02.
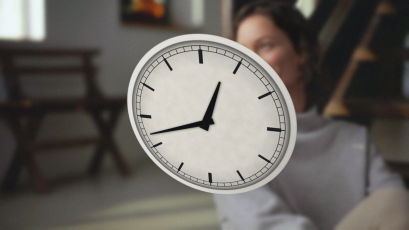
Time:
12:42
